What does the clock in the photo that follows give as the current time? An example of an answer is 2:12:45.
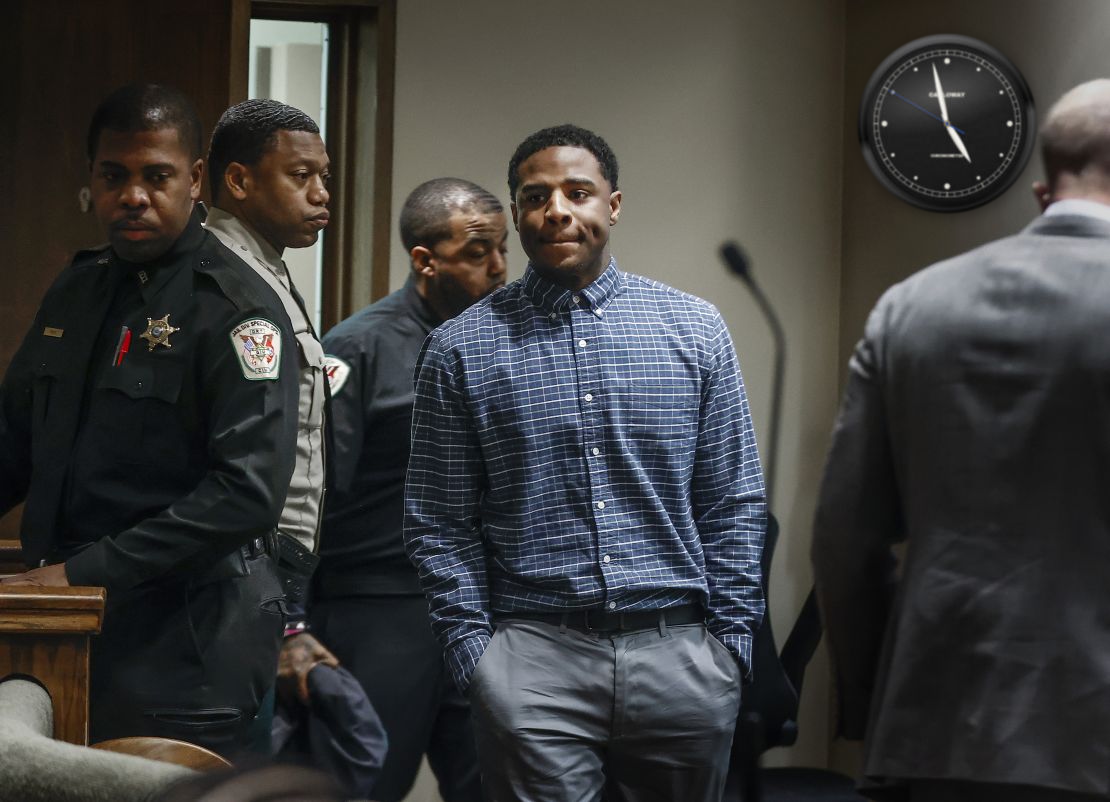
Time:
4:57:50
